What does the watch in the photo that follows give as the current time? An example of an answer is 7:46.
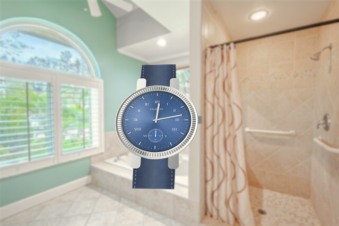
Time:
12:13
